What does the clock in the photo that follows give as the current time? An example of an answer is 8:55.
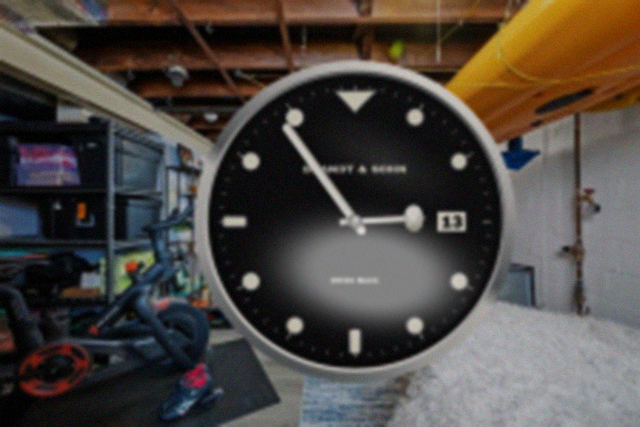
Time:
2:54
